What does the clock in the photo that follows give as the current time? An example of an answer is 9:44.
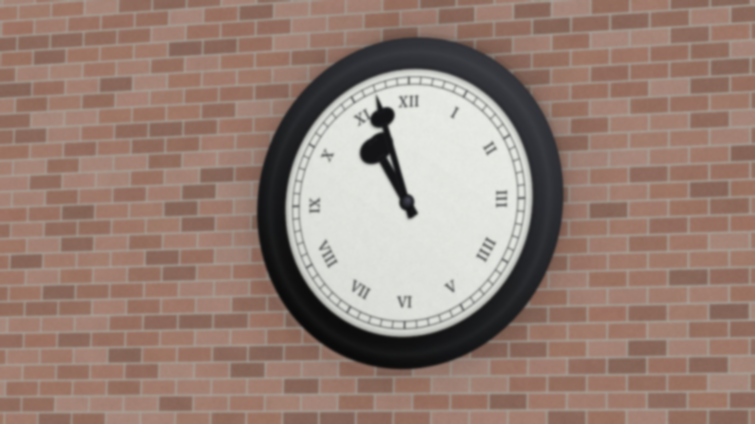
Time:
10:57
